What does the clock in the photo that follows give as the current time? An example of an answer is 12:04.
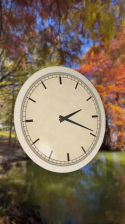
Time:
2:19
